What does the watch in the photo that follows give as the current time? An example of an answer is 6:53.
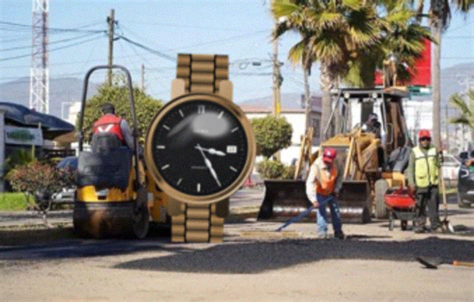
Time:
3:25
